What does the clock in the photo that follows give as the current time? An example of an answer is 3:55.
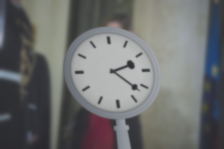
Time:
2:22
